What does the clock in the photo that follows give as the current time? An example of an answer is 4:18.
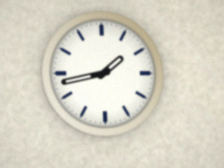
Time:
1:43
